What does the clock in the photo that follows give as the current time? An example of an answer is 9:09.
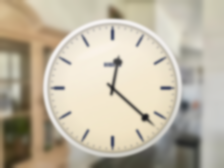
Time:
12:22
